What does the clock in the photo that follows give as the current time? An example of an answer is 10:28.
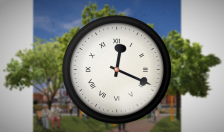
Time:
12:19
